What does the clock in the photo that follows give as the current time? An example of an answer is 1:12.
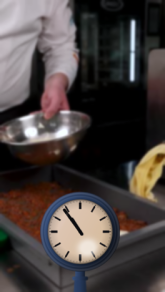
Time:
10:54
